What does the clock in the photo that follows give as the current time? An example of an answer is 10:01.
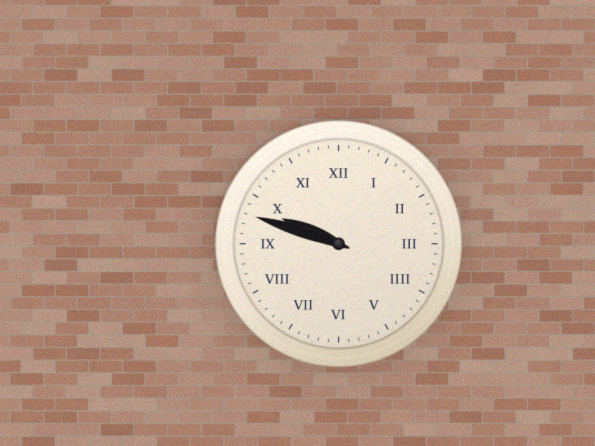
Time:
9:48
